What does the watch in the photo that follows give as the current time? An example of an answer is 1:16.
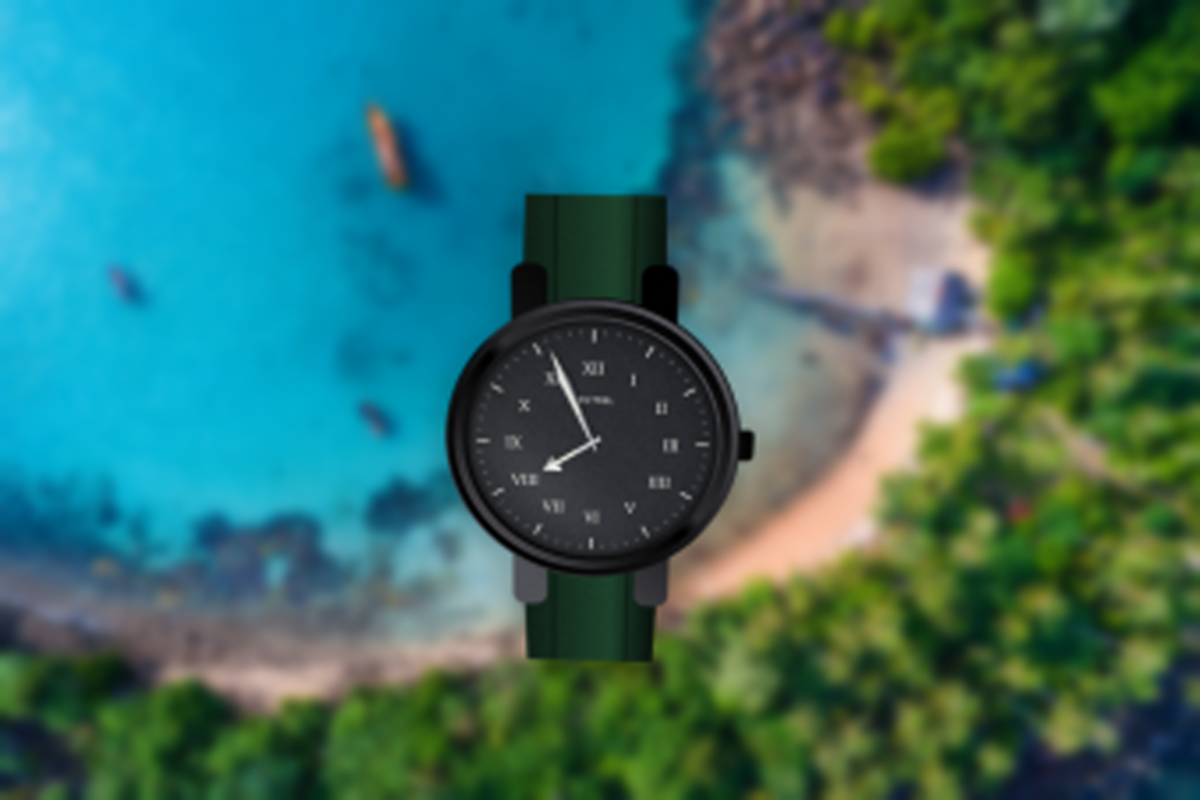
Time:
7:56
